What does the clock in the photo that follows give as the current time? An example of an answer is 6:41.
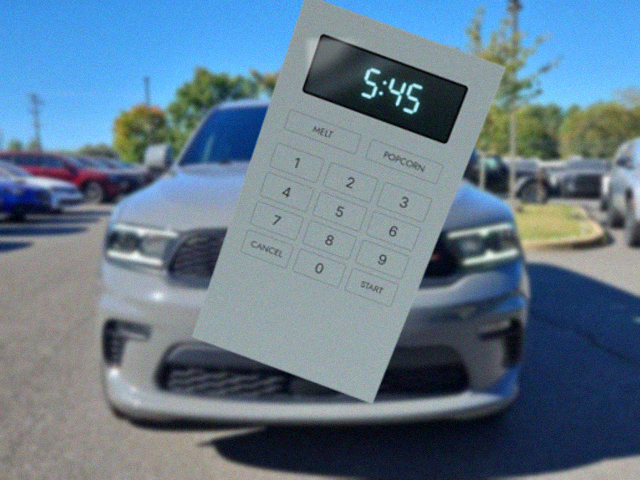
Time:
5:45
